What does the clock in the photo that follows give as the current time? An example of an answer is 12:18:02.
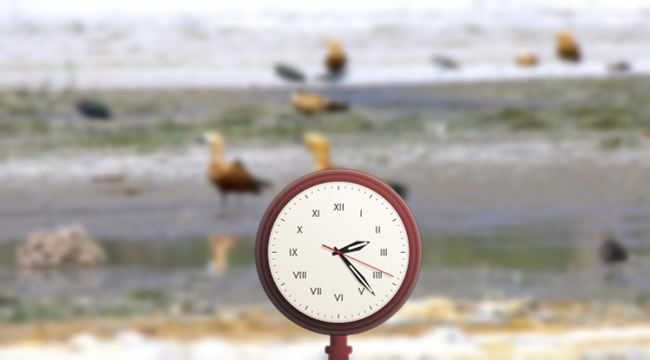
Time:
2:23:19
